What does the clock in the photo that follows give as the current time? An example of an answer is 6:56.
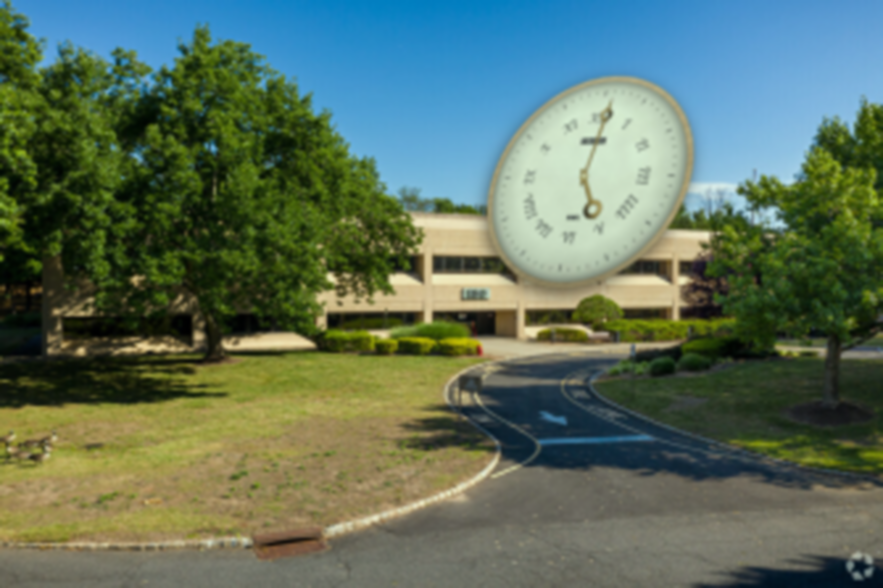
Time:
5:01
